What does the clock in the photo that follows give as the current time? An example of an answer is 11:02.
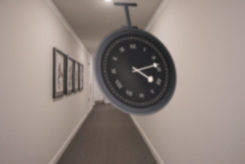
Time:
4:13
